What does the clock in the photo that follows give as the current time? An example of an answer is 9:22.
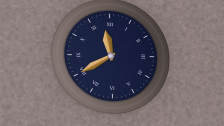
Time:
11:40
